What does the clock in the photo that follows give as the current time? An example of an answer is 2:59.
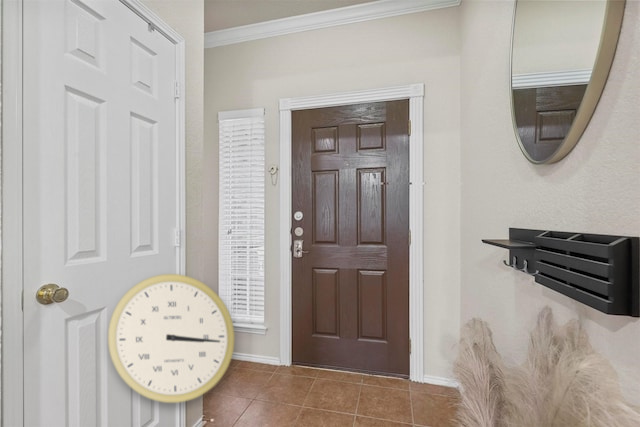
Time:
3:16
